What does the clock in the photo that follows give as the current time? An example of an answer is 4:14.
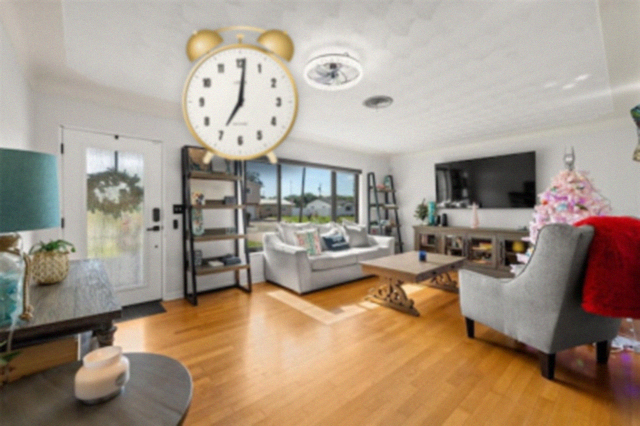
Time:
7:01
